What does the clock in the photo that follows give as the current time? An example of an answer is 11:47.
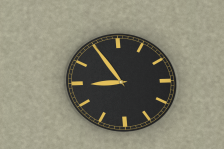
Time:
8:55
